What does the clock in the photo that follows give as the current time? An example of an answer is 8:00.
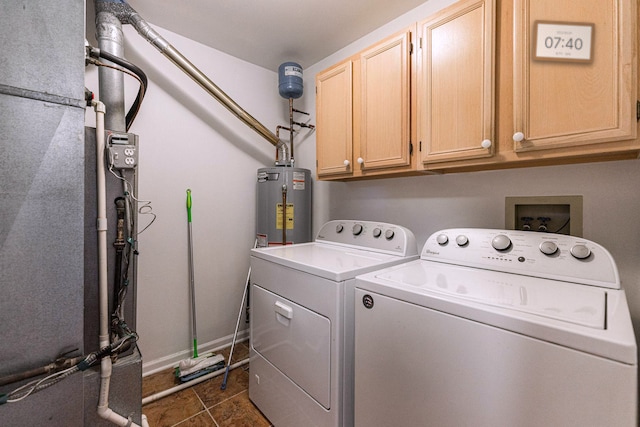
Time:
7:40
